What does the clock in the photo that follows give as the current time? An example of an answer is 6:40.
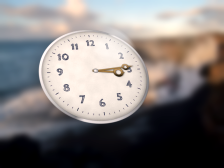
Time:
3:14
